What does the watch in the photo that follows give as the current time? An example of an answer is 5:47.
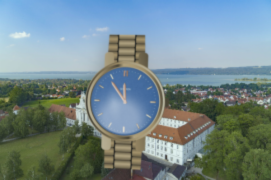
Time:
11:54
